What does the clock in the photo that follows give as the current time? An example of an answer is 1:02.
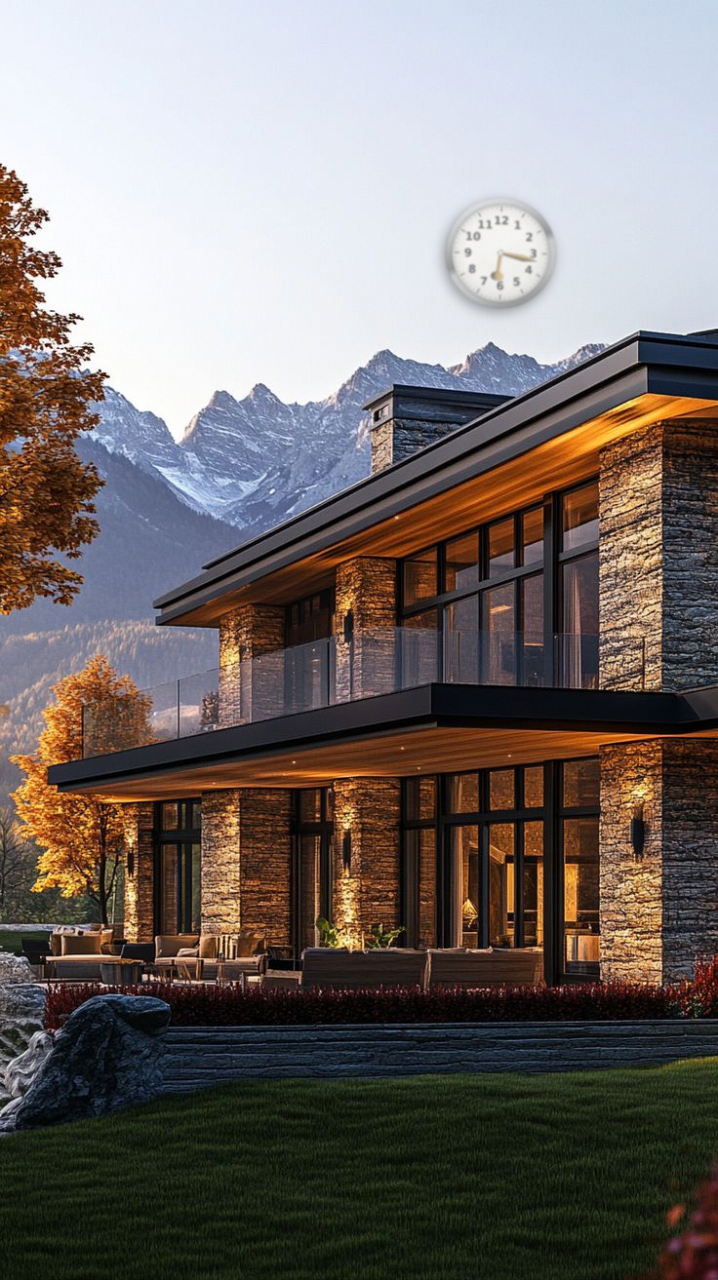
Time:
6:17
